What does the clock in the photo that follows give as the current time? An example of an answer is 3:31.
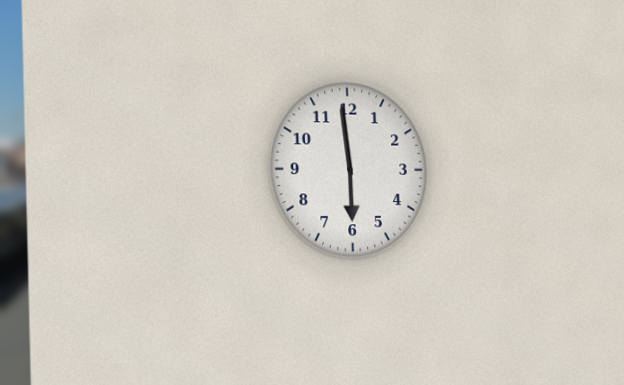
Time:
5:59
